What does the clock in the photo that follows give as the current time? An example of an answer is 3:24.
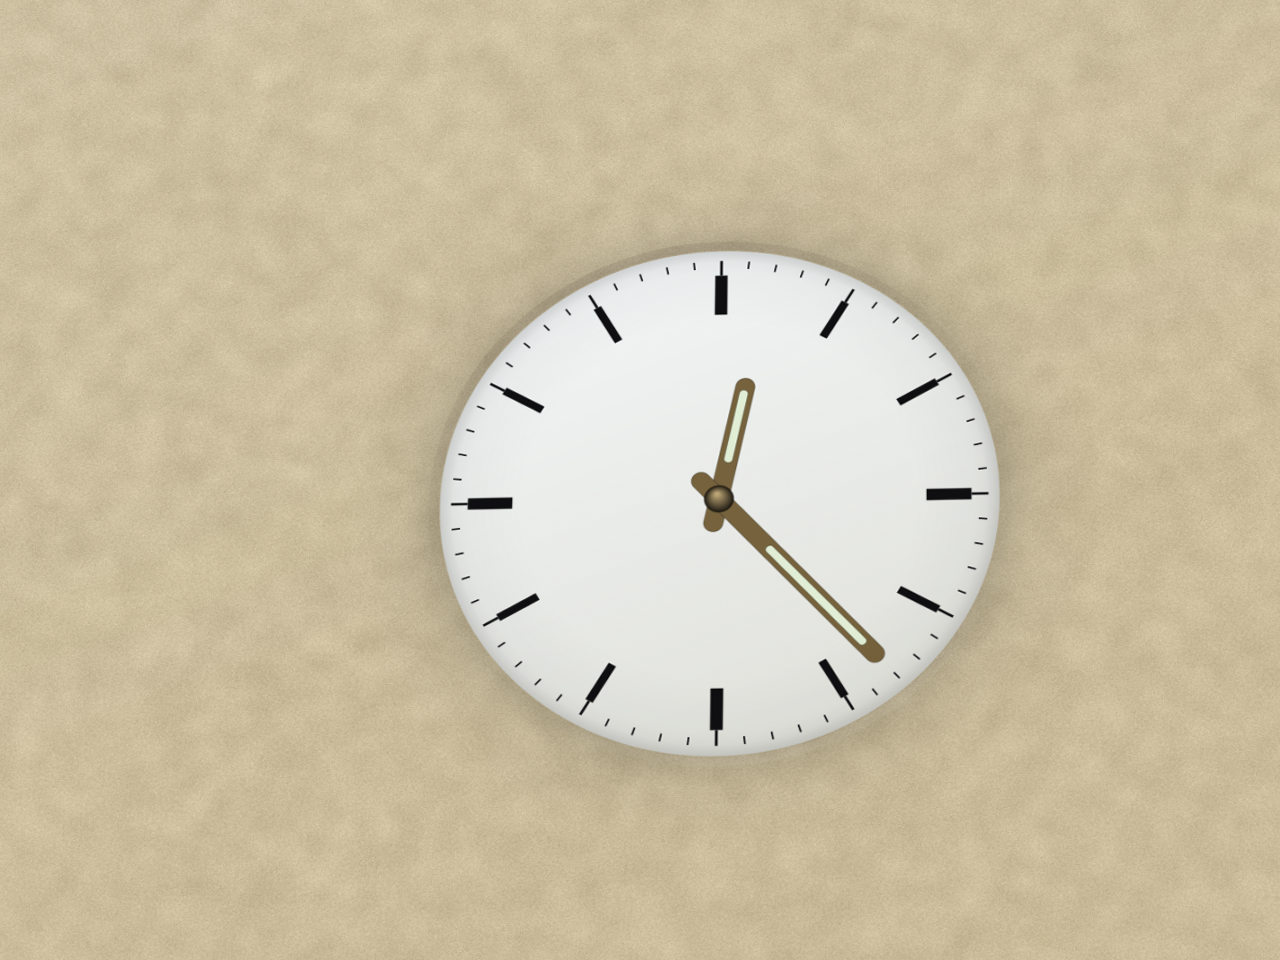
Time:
12:23
